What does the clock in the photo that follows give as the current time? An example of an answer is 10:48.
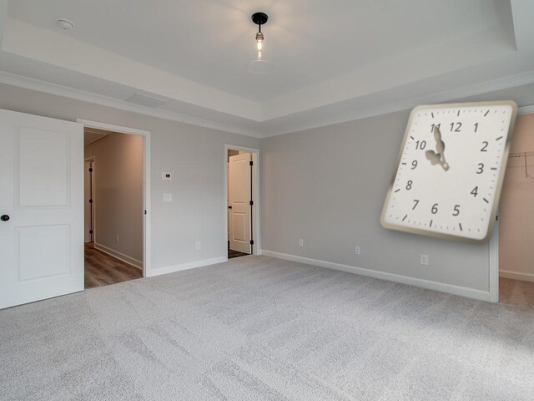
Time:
9:55
